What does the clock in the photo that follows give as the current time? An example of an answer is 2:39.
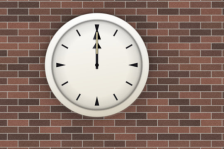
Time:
12:00
